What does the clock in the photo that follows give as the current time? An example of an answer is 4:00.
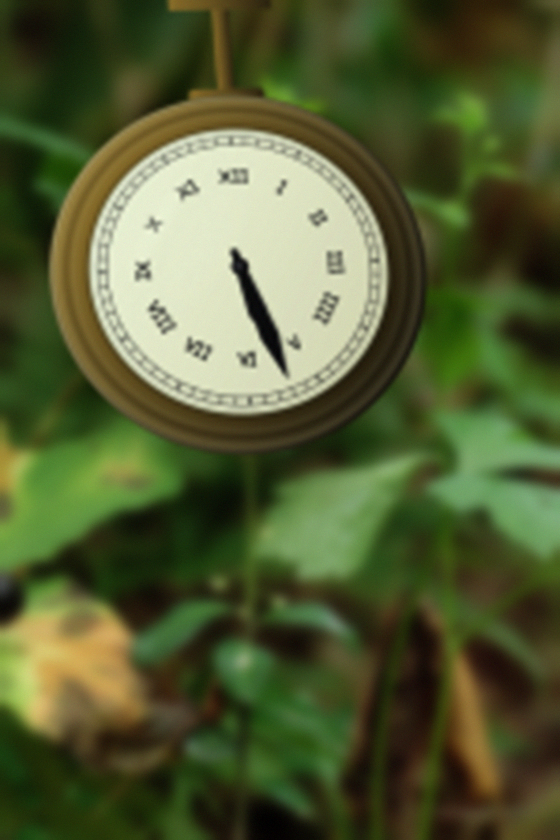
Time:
5:27
